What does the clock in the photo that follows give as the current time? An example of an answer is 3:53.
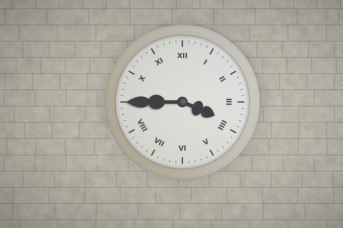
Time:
3:45
